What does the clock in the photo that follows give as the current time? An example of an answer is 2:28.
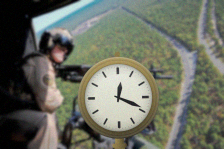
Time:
12:19
